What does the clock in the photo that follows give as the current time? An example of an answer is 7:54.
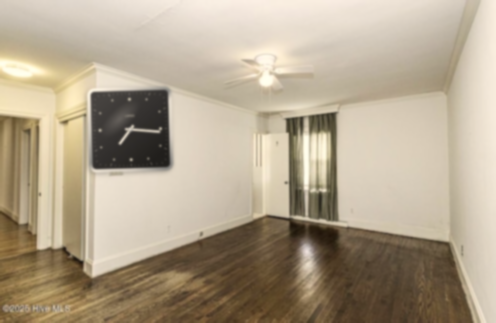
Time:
7:16
